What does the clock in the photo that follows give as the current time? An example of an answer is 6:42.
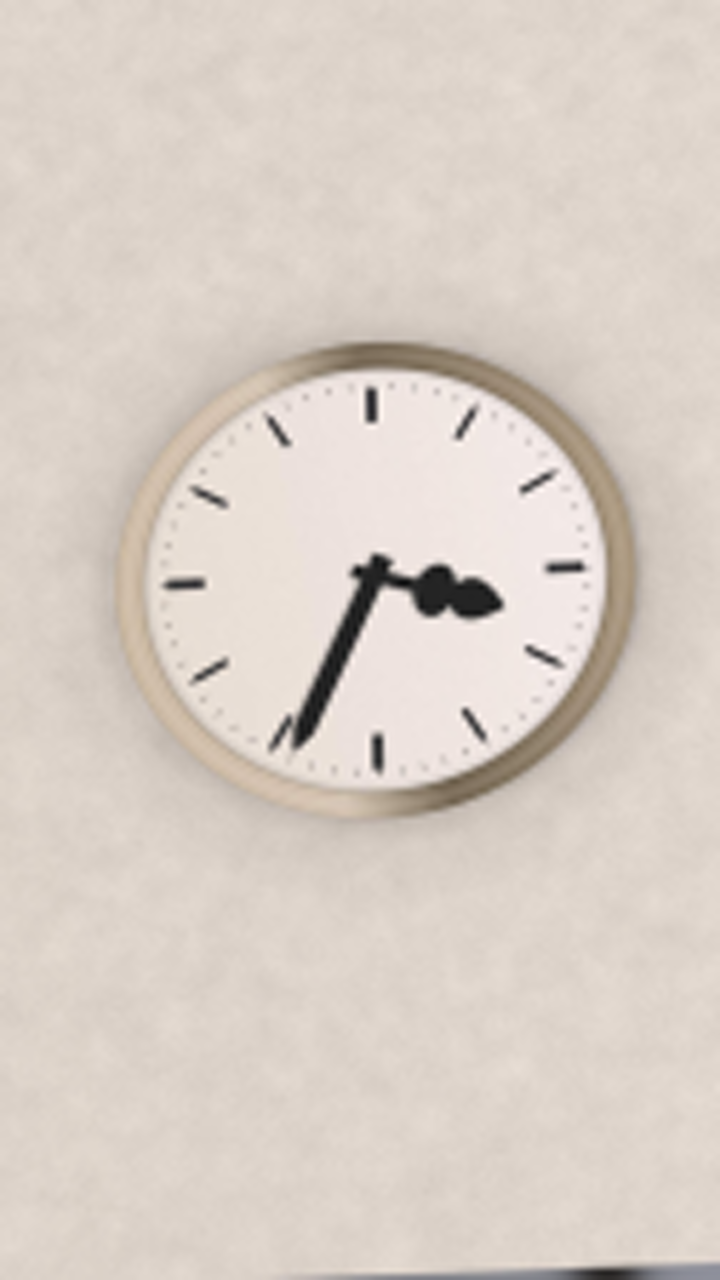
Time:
3:34
